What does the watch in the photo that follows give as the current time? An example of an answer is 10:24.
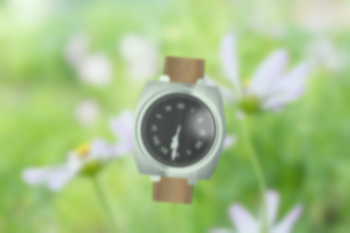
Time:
6:31
